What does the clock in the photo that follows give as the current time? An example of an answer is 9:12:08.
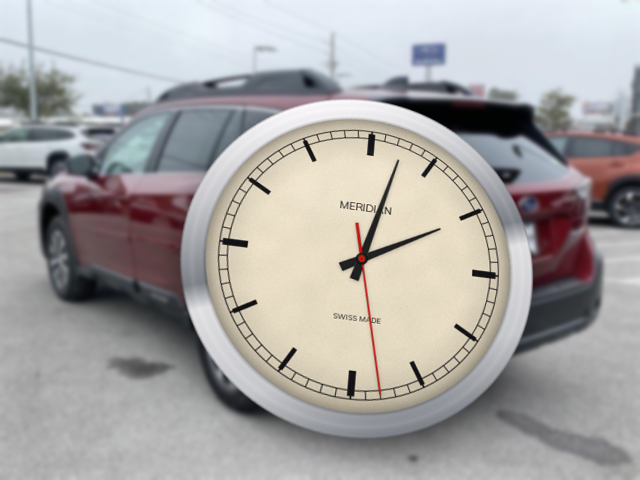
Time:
2:02:28
